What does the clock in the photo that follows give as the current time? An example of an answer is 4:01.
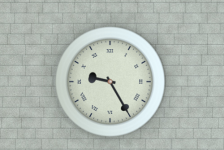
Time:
9:25
